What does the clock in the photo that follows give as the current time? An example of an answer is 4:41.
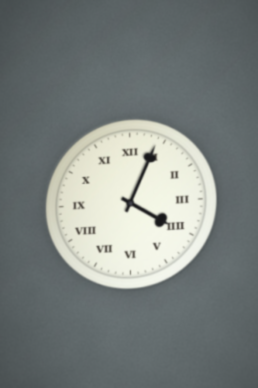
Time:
4:04
